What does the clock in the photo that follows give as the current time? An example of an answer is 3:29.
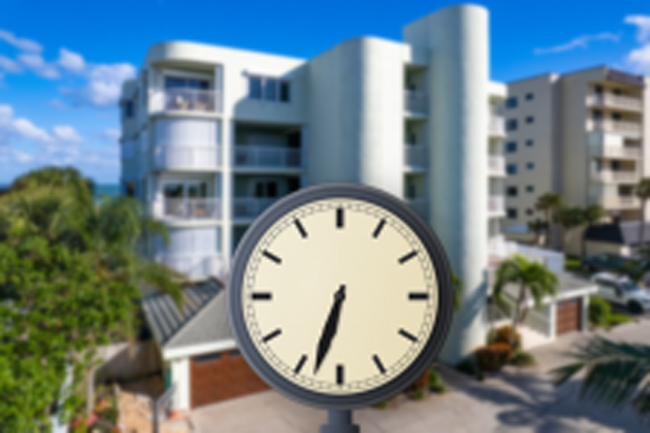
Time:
6:33
